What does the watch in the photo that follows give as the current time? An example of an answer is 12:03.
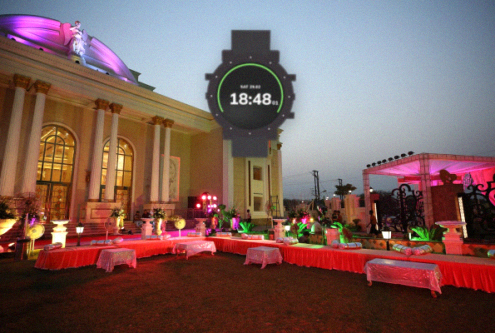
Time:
18:48
